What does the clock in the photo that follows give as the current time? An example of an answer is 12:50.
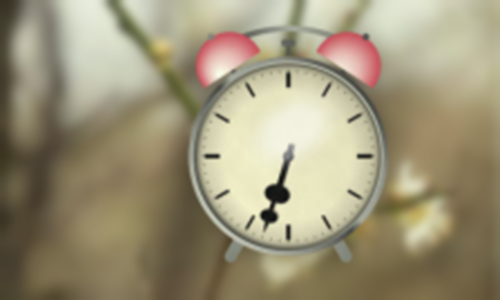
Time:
6:33
